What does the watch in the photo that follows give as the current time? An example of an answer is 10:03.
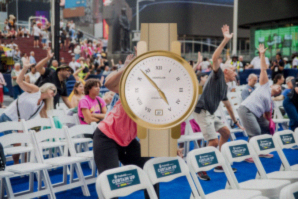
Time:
4:53
